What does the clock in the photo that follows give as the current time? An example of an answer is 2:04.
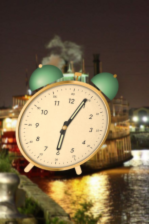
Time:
6:04
